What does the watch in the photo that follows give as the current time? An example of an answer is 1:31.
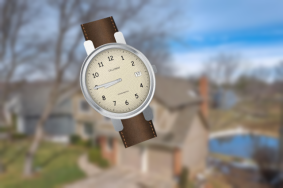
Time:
8:45
